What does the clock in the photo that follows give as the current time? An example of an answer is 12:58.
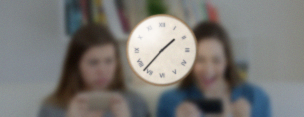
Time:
1:37
